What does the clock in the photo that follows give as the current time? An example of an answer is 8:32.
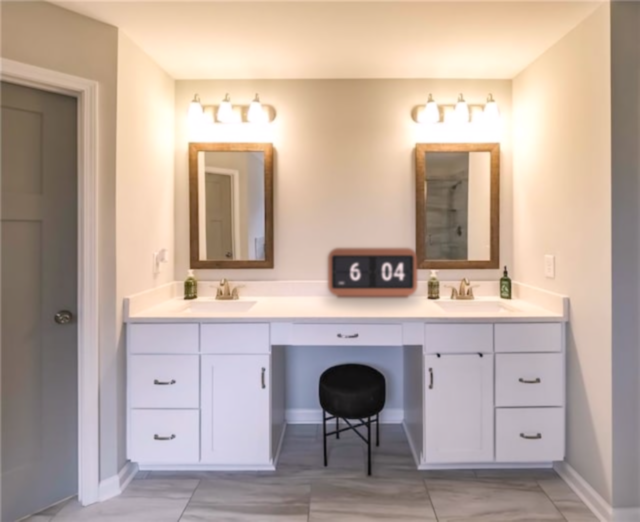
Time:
6:04
